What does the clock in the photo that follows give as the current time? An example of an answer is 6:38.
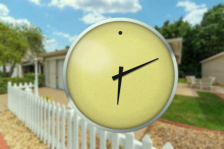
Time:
6:11
